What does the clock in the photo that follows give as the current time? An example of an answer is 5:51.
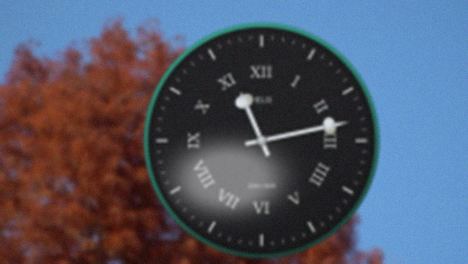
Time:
11:13
